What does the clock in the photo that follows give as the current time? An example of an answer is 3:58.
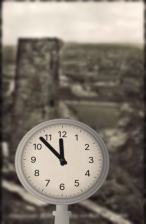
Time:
11:53
